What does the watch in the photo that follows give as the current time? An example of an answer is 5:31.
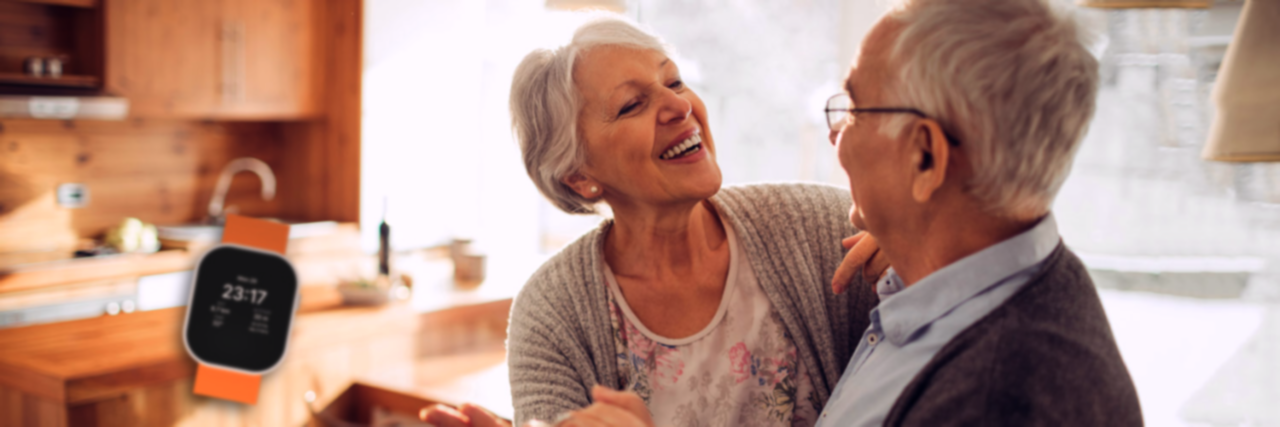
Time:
23:17
